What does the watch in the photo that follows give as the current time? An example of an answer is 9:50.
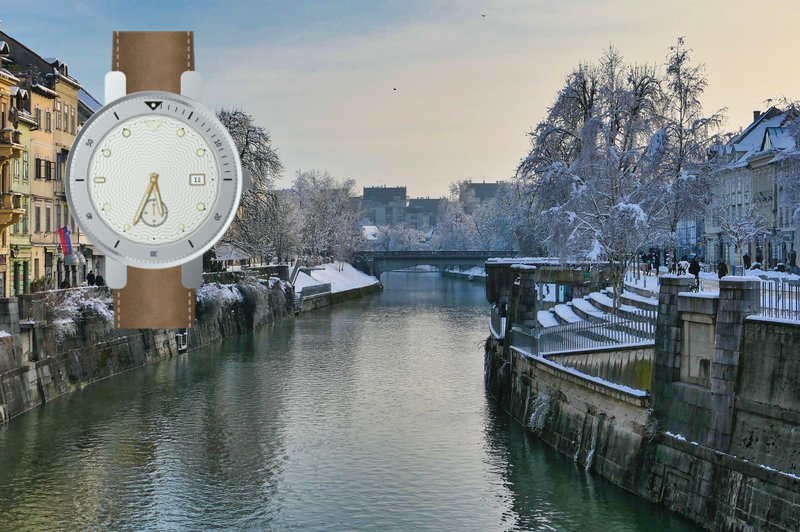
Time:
5:34
